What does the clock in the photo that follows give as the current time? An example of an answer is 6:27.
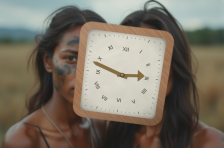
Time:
2:48
